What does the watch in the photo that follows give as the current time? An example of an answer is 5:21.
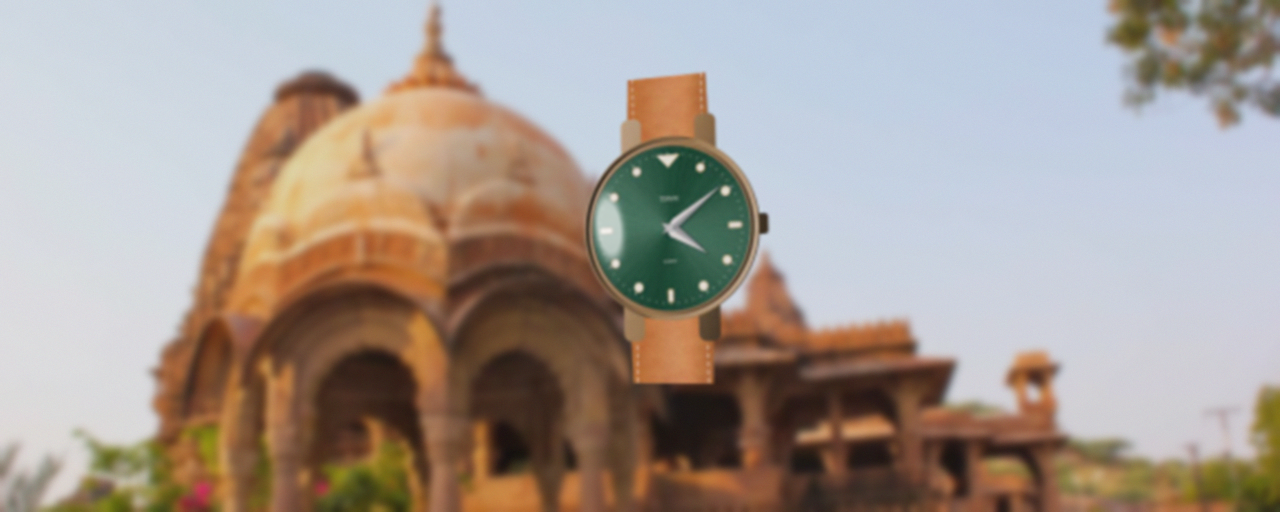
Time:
4:09
